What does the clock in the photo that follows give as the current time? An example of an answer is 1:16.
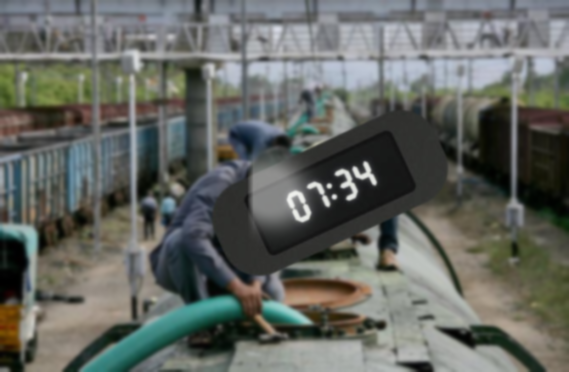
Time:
7:34
